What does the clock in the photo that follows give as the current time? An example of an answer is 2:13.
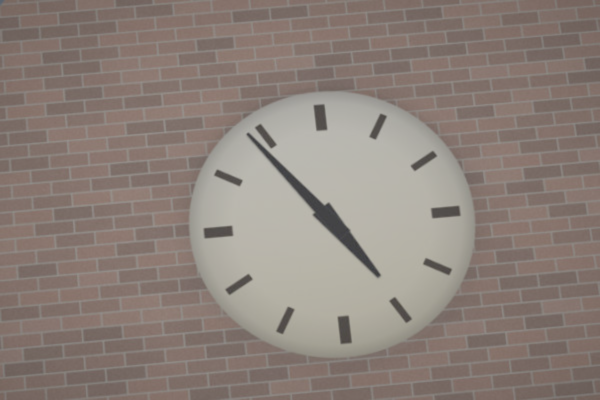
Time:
4:54
